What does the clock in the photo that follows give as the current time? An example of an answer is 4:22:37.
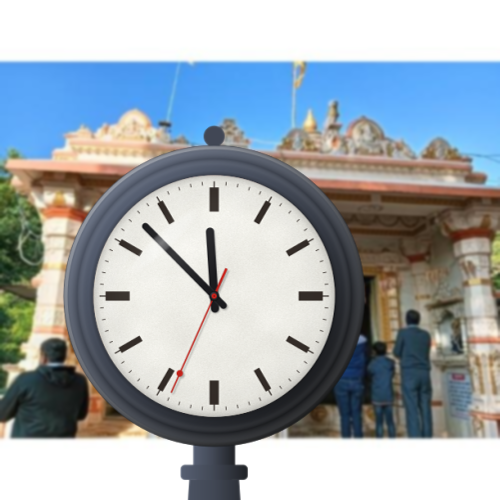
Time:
11:52:34
